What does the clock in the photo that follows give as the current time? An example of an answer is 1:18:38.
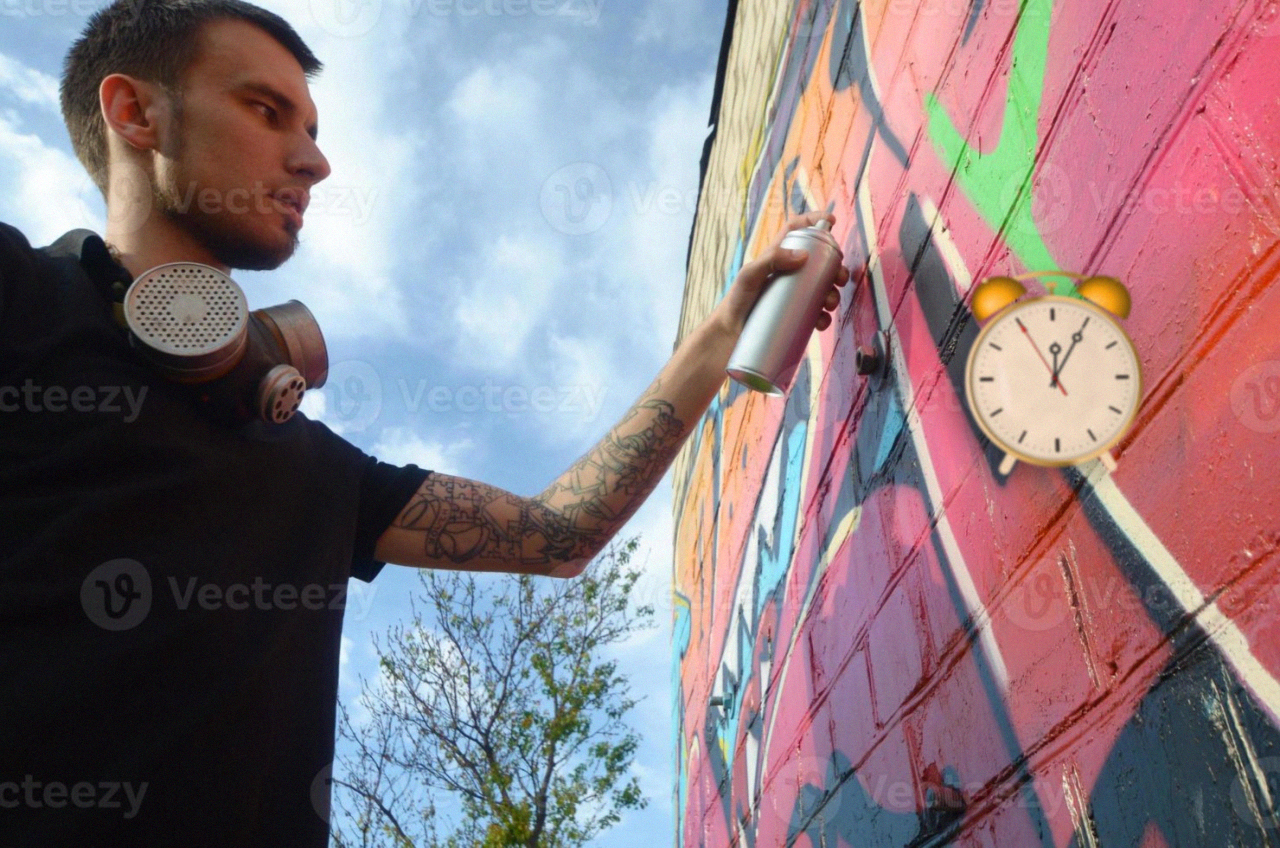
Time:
12:04:55
